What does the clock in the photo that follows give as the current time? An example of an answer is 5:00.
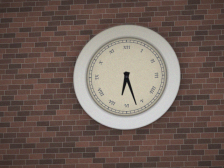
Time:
6:27
